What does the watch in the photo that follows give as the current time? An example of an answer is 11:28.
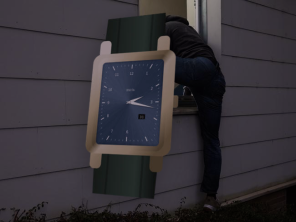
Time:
2:17
